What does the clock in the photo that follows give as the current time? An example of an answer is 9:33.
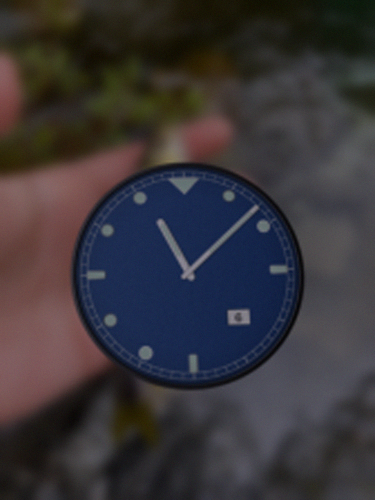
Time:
11:08
